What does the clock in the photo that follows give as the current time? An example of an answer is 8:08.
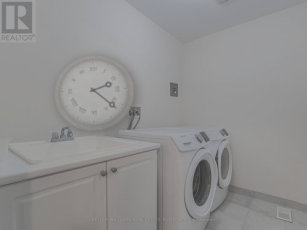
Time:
2:22
